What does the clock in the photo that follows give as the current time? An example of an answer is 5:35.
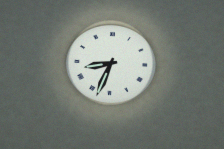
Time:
8:33
